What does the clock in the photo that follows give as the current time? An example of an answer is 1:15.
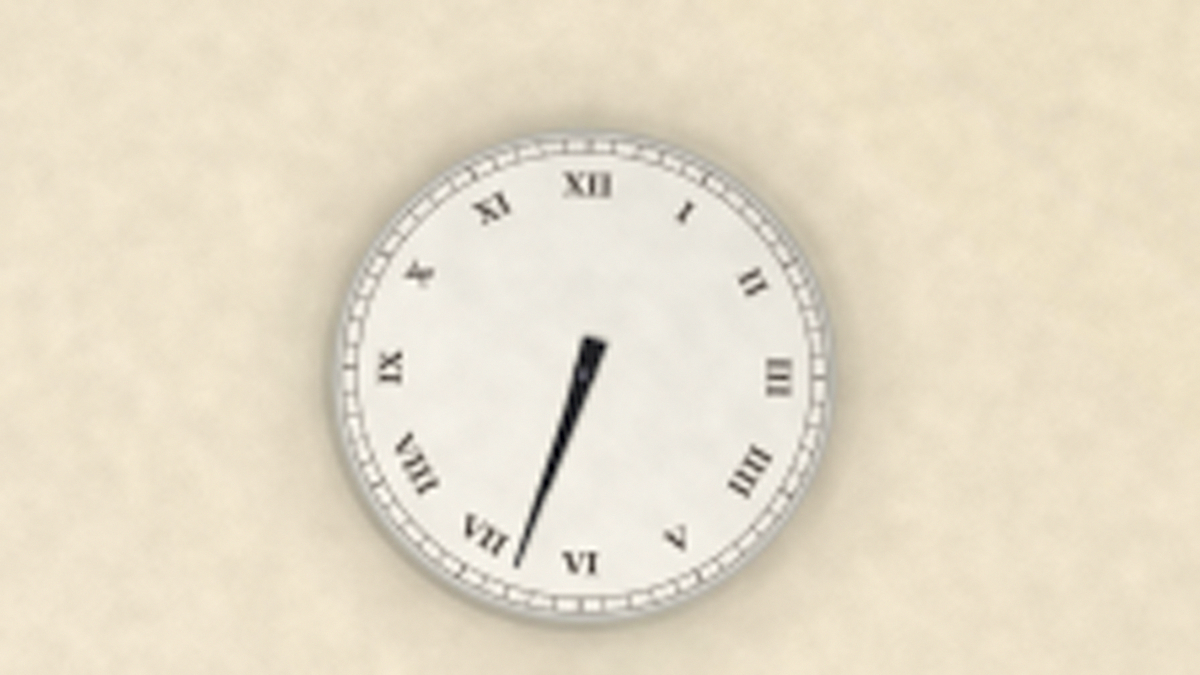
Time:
6:33
